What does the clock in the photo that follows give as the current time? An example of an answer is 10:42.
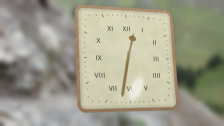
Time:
12:32
